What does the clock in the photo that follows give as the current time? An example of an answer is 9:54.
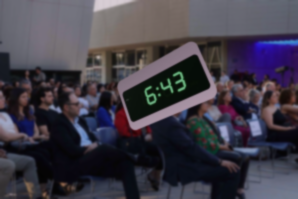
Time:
6:43
